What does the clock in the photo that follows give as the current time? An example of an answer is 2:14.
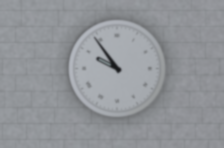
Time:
9:54
